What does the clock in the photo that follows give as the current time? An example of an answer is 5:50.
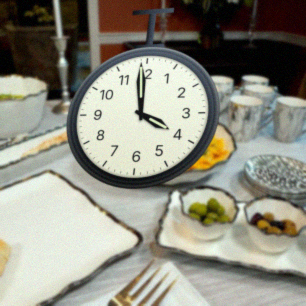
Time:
3:59
